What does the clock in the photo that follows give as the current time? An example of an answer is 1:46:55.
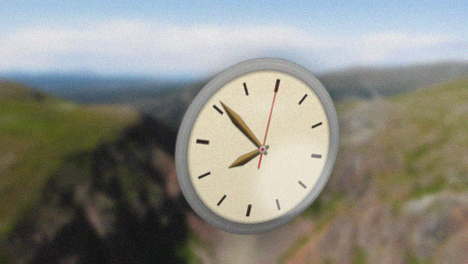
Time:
7:51:00
